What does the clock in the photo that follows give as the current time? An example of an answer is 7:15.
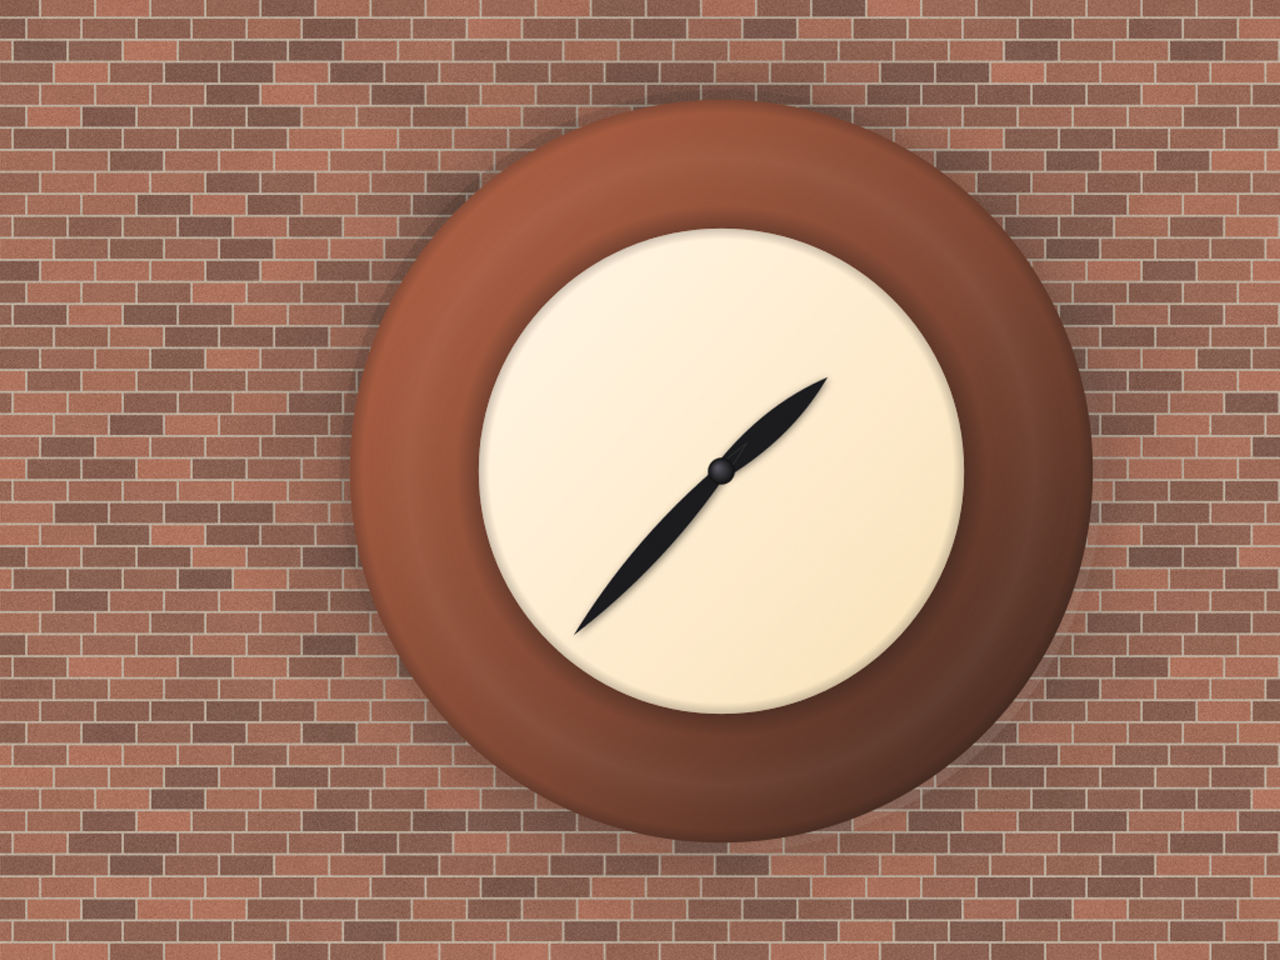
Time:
1:37
